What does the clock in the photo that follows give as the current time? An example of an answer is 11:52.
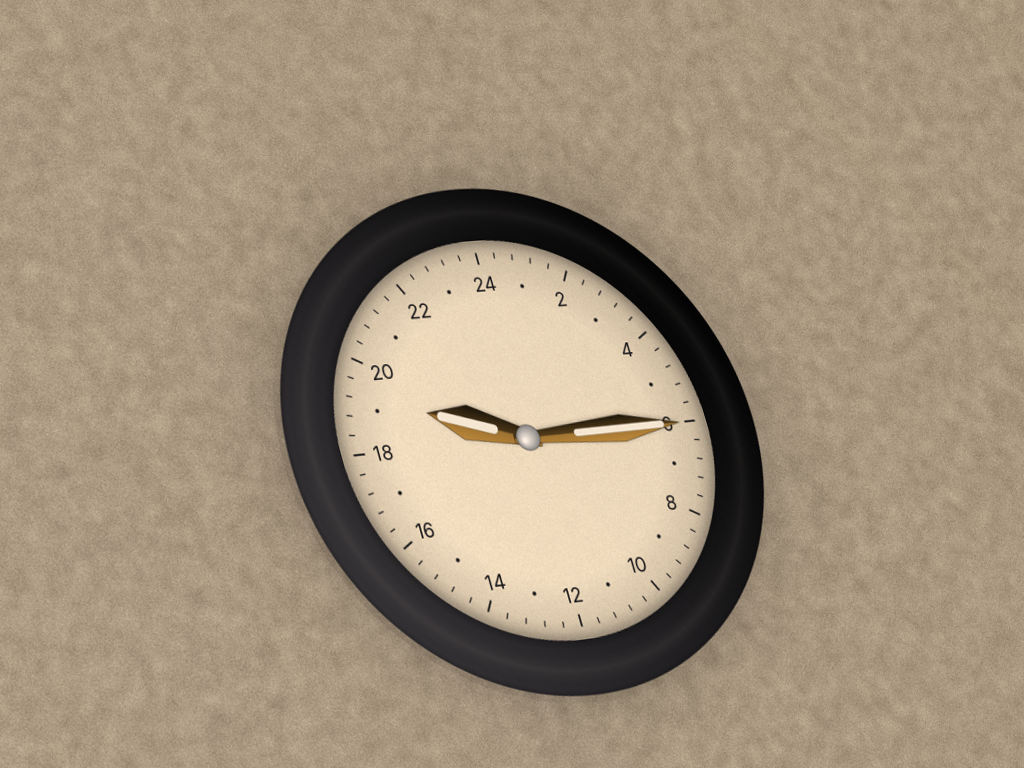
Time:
19:15
